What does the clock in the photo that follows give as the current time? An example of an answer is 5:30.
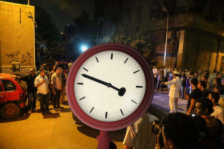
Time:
3:48
